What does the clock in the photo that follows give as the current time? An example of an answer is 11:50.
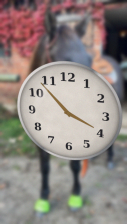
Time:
3:53
